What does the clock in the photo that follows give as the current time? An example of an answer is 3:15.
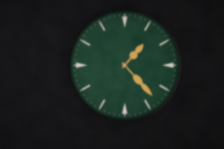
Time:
1:23
